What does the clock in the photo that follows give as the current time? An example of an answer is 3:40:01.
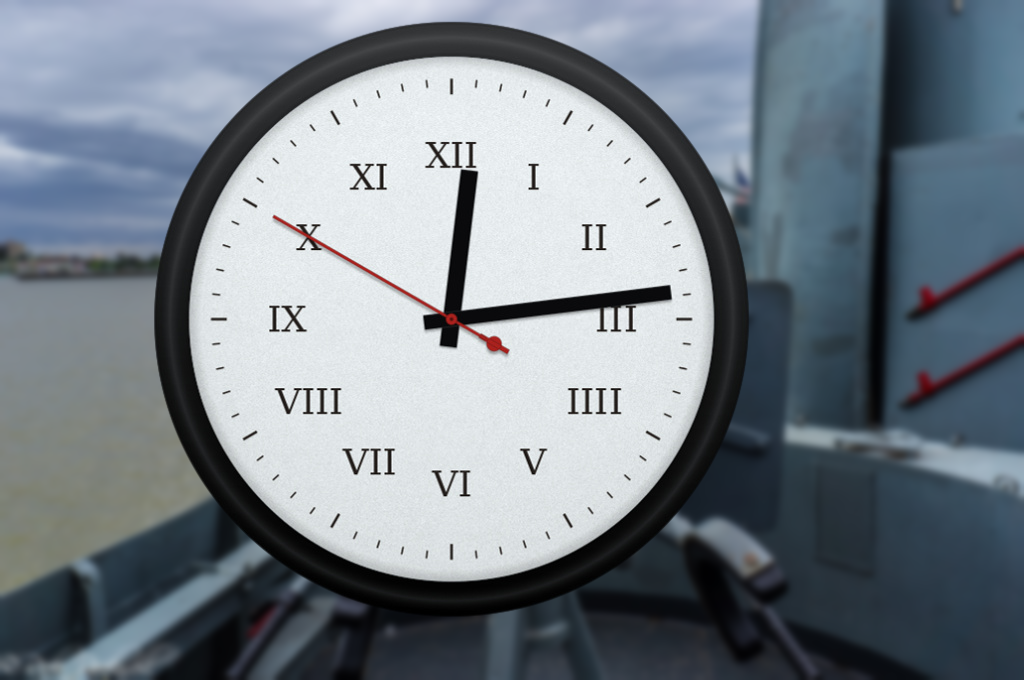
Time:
12:13:50
